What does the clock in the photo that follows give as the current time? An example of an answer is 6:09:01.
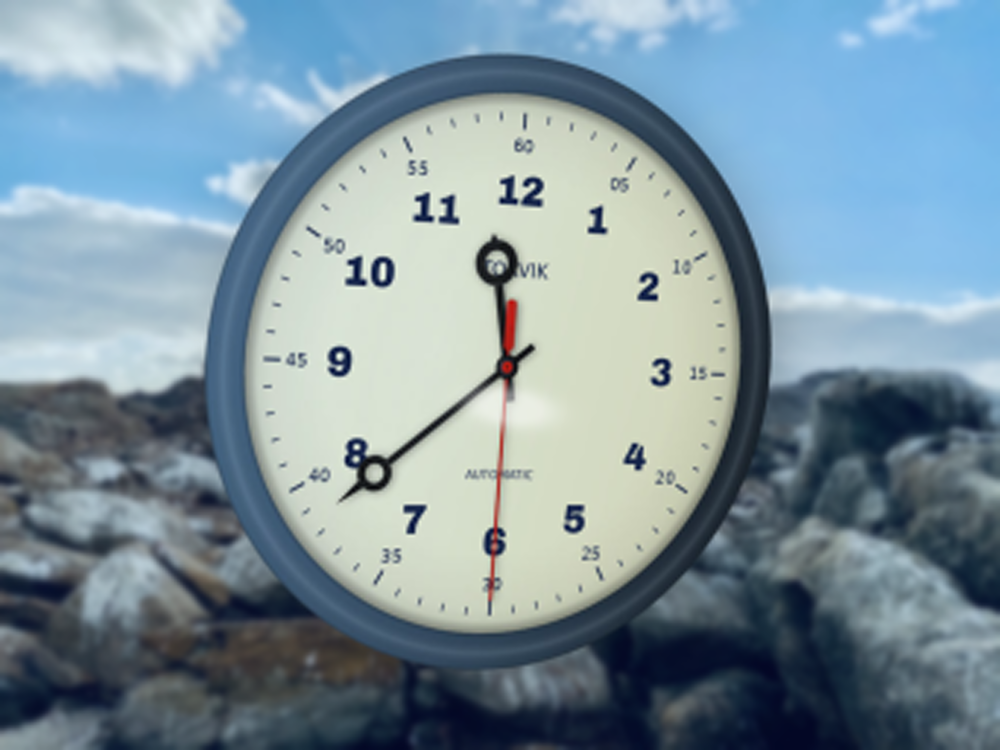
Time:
11:38:30
